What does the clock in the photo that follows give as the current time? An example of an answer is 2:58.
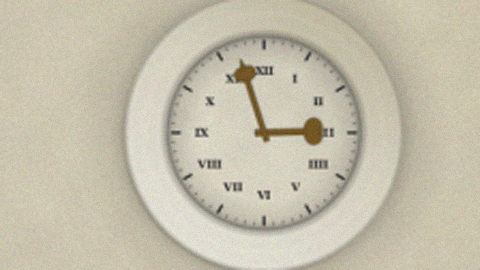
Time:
2:57
